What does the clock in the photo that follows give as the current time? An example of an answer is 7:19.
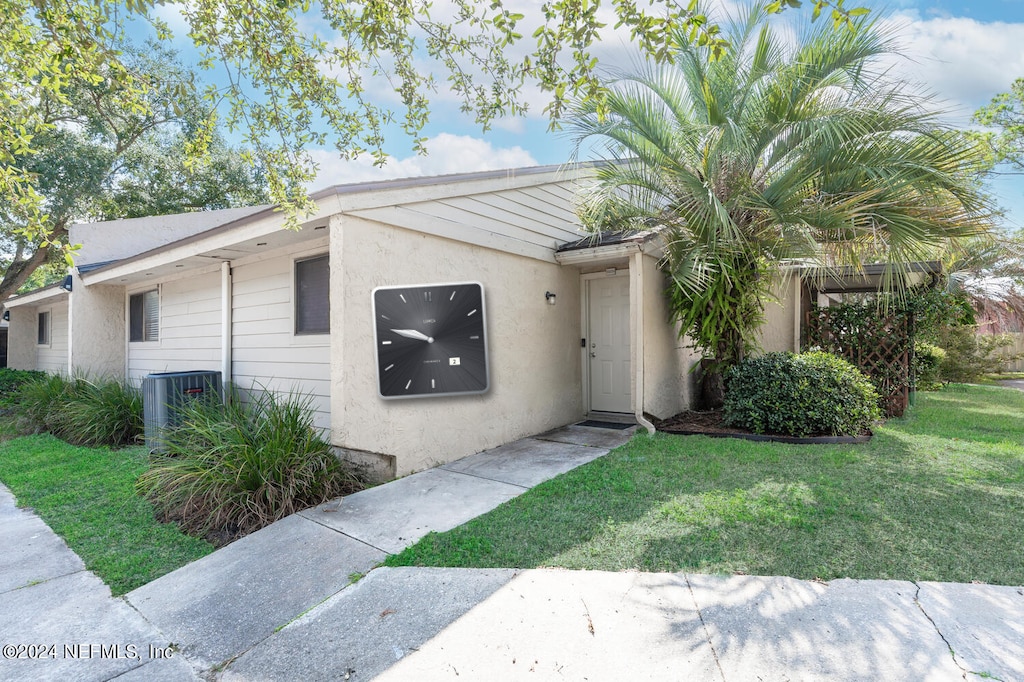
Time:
9:48
